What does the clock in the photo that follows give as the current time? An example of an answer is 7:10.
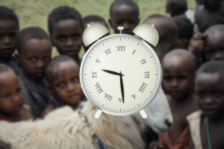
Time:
9:29
